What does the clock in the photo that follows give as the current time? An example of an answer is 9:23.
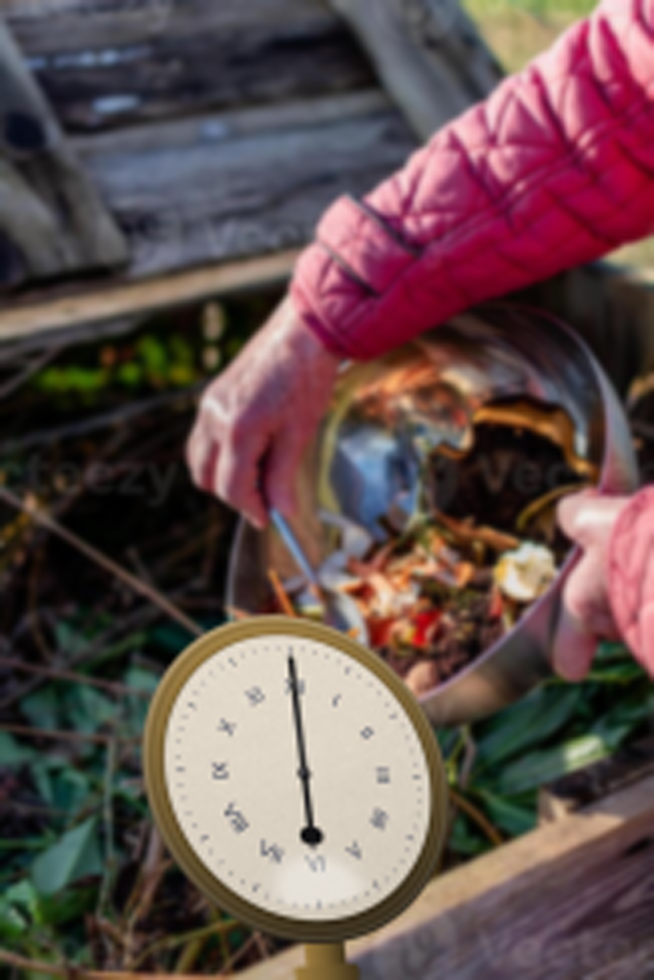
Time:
6:00
